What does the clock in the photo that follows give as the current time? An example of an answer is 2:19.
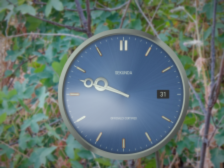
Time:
9:48
